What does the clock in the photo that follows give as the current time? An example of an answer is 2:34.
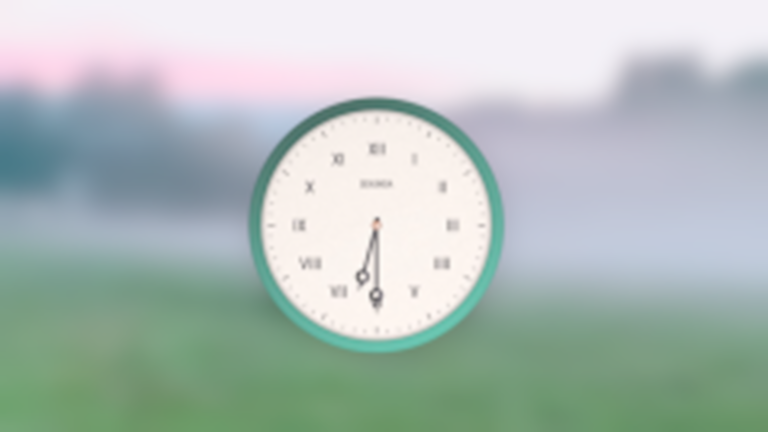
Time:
6:30
